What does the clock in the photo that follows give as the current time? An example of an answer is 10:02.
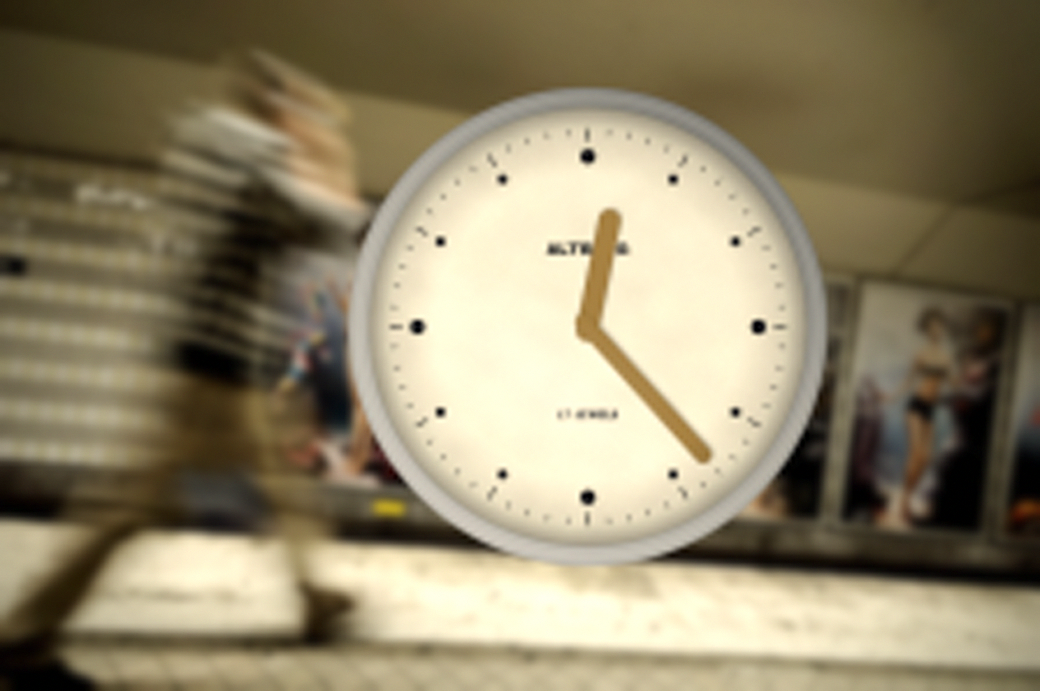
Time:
12:23
